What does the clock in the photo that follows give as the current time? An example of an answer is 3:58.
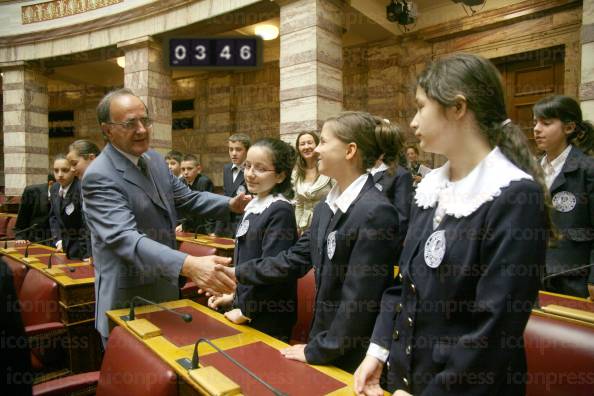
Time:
3:46
